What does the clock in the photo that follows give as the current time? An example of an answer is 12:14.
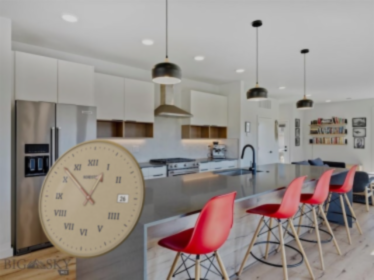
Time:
12:52
